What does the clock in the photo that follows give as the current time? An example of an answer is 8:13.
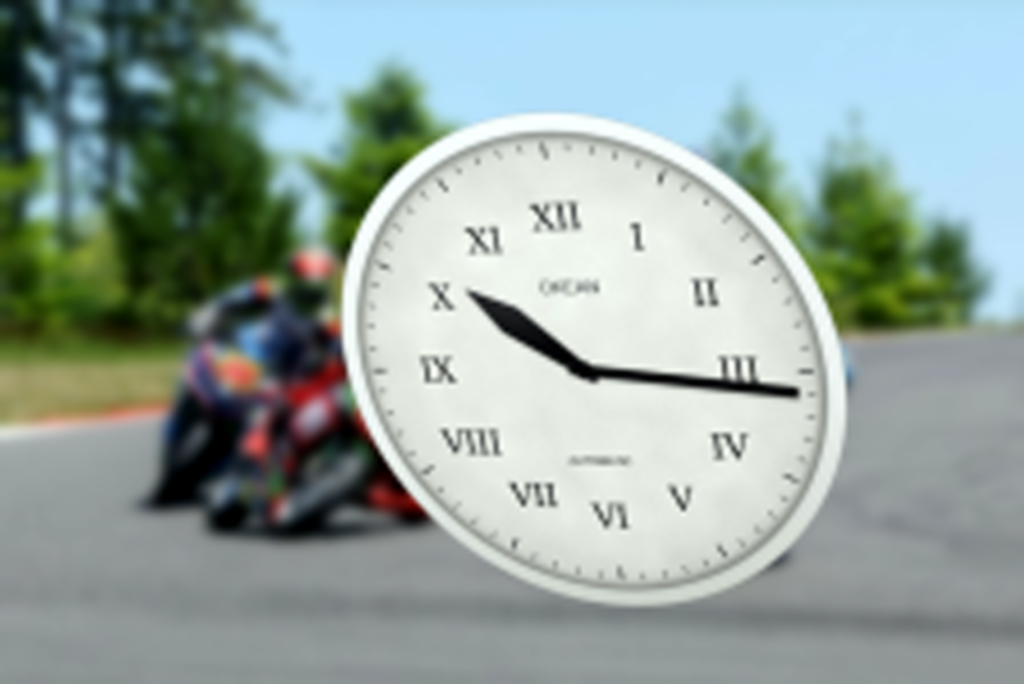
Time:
10:16
